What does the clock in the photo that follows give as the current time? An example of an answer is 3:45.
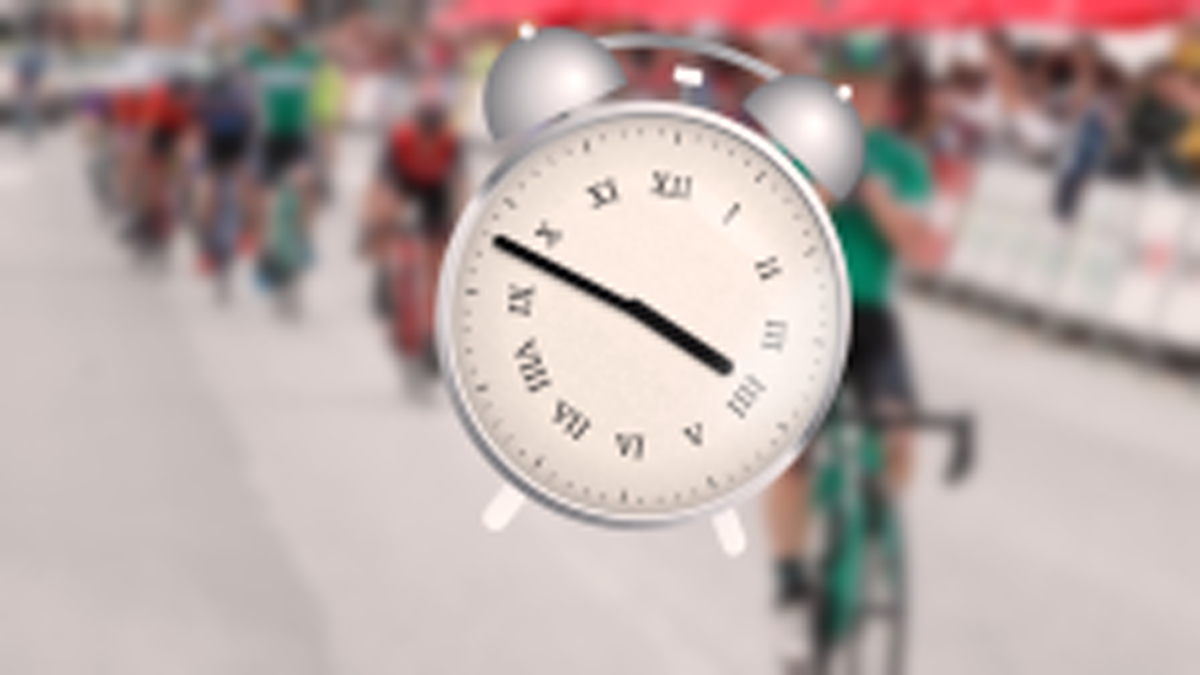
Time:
3:48
